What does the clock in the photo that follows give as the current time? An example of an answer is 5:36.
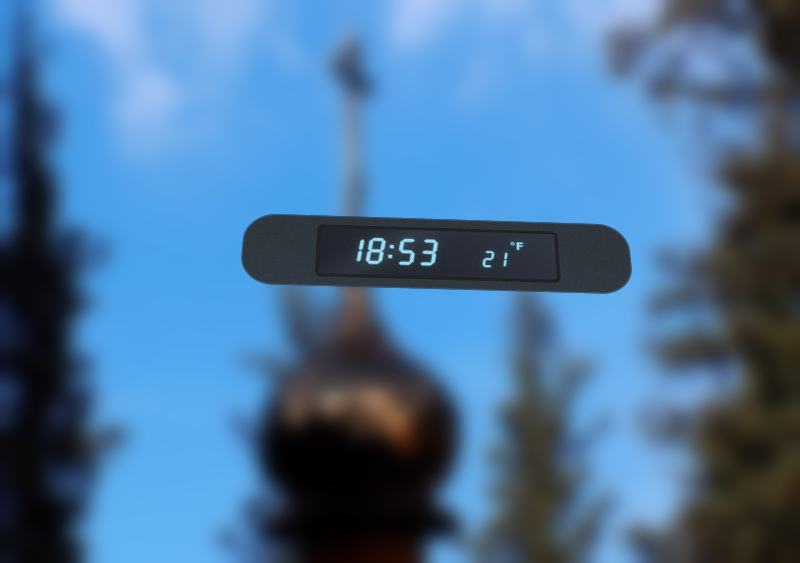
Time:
18:53
